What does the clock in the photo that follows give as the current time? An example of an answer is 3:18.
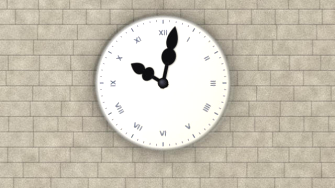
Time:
10:02
